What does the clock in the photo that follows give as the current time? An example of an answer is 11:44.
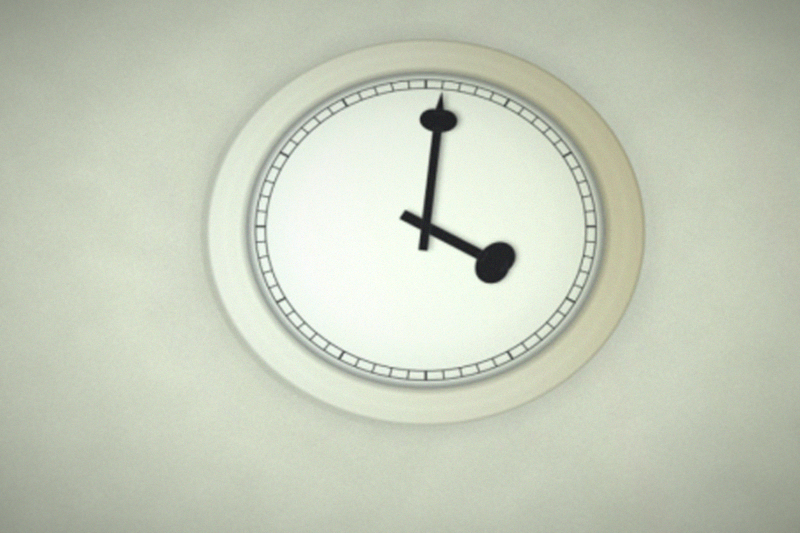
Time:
4:01
